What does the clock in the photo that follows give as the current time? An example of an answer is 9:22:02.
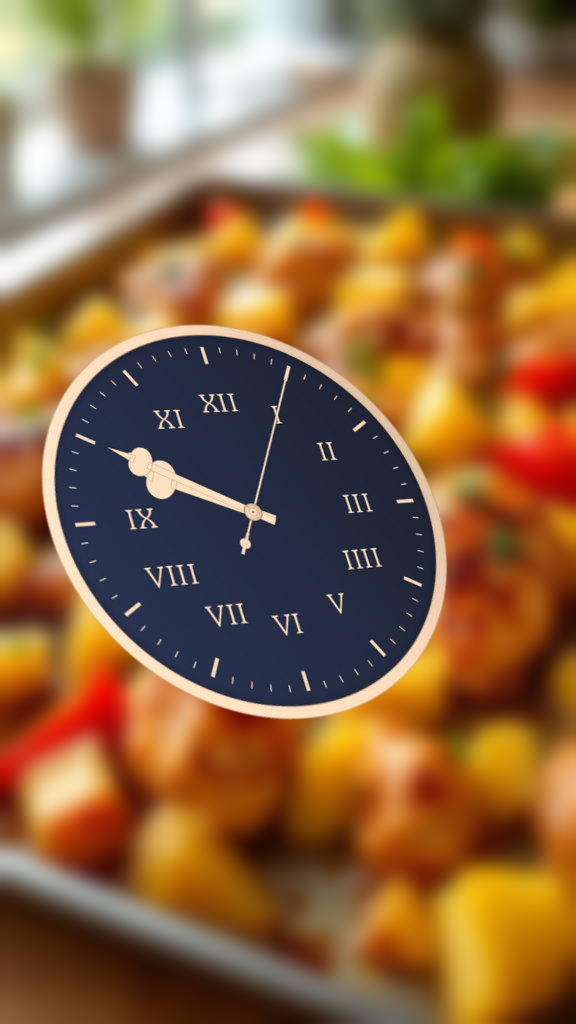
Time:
9:50:05
